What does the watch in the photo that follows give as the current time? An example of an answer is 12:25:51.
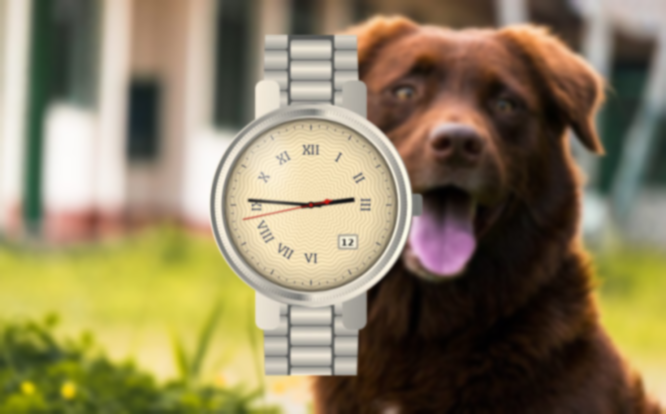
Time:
2:45:43
